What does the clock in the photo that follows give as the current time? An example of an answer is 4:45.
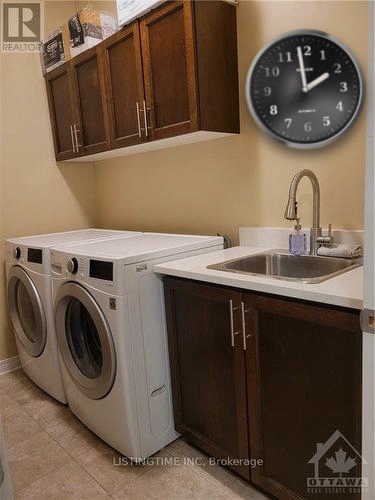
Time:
1:59
